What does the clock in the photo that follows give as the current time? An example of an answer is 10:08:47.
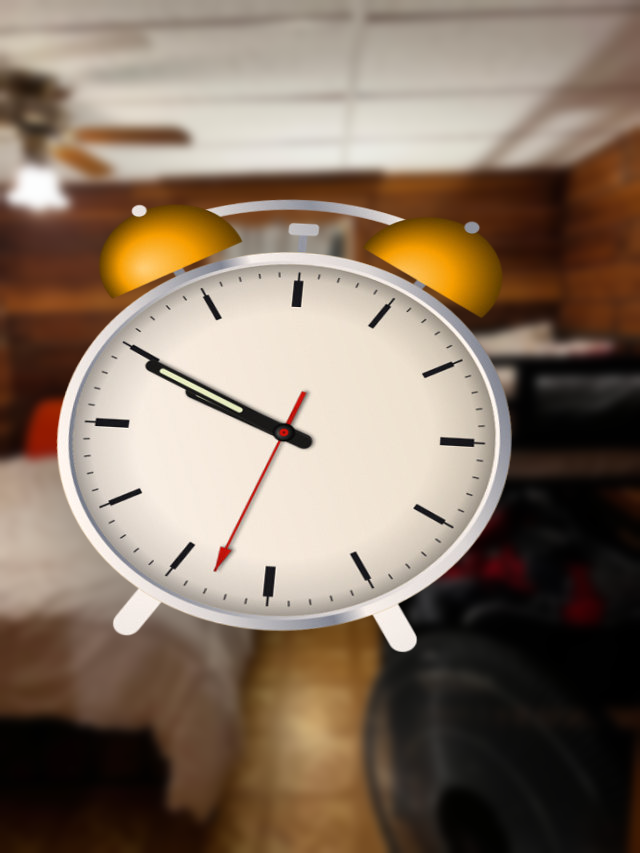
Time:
9:49:33
